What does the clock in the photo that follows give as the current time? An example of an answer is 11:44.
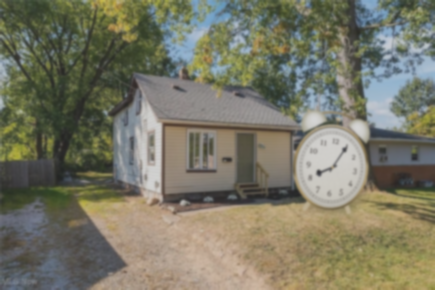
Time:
8:05
